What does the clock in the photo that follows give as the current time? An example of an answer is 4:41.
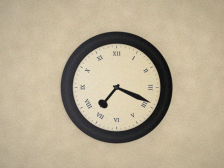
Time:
7:19
